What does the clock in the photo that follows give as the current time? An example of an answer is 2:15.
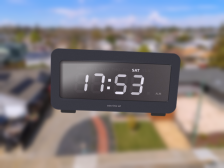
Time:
17:53
